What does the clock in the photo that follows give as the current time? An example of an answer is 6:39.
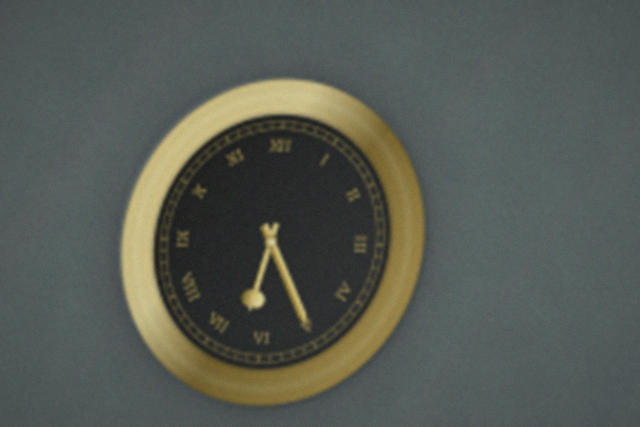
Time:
6:25
